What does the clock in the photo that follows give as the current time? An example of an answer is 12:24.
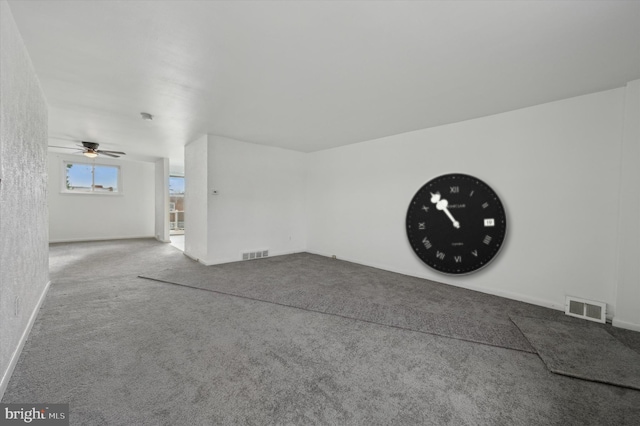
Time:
10:54
